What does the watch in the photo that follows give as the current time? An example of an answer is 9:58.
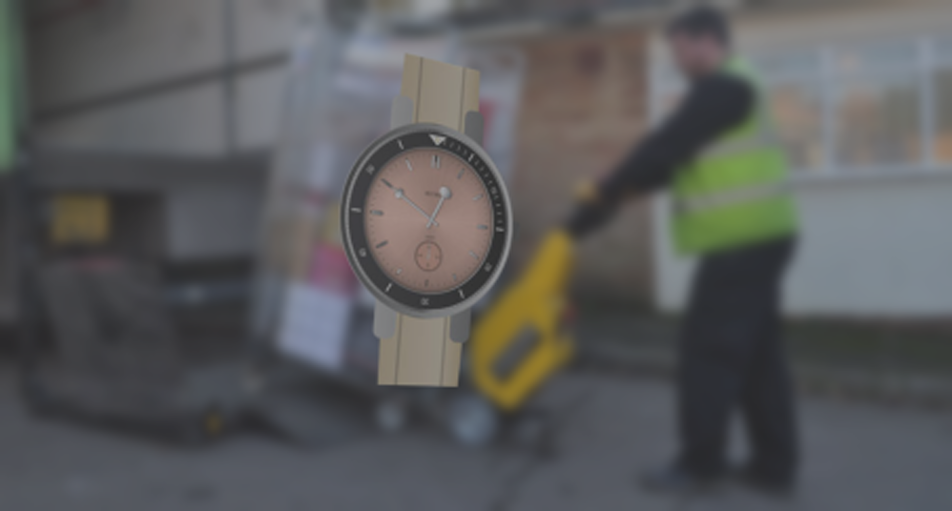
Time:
12:50
